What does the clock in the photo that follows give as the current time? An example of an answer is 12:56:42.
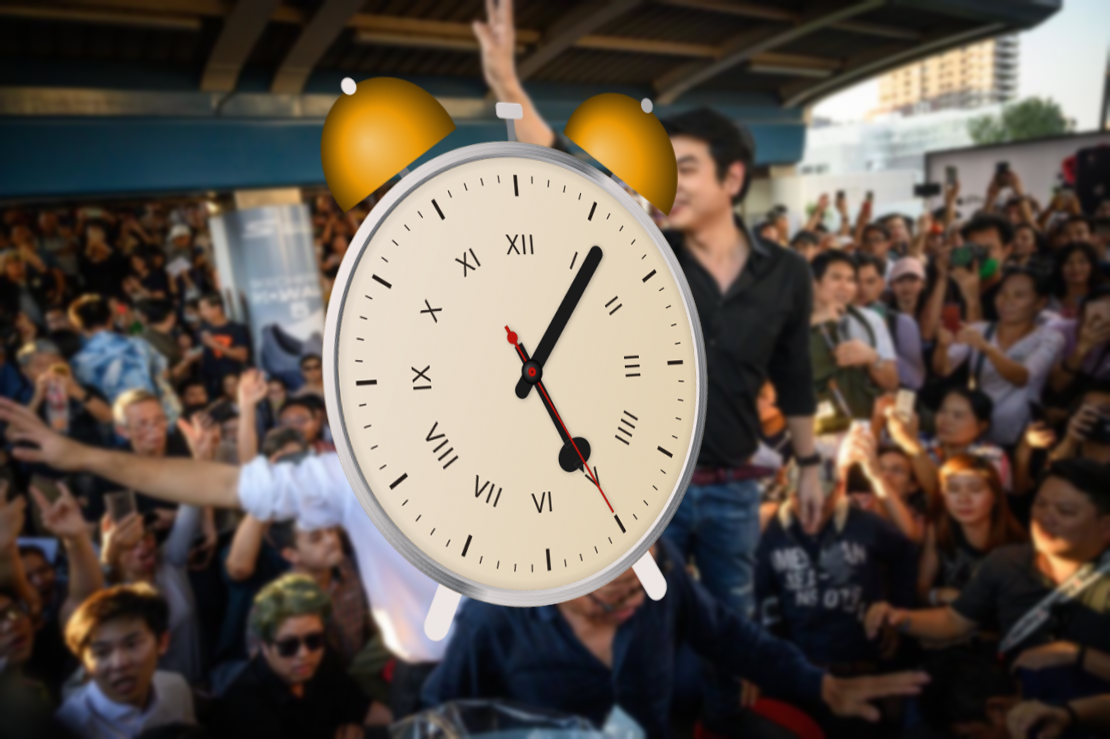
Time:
5:06:25
